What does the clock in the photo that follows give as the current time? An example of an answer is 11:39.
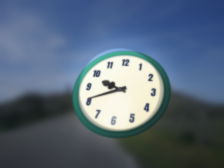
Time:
9:41
